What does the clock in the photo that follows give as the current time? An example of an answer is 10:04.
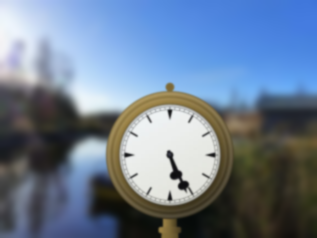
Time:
5:26
